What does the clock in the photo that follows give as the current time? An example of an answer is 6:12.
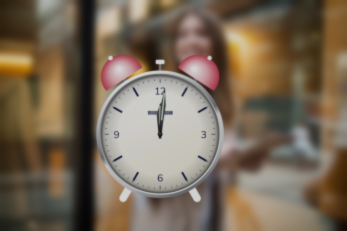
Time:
12:01
